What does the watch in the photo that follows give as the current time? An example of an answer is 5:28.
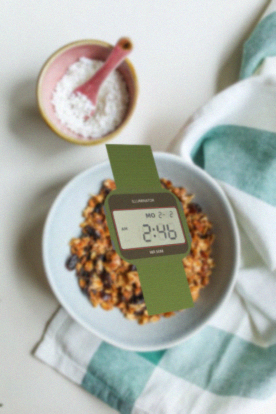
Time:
2:46
